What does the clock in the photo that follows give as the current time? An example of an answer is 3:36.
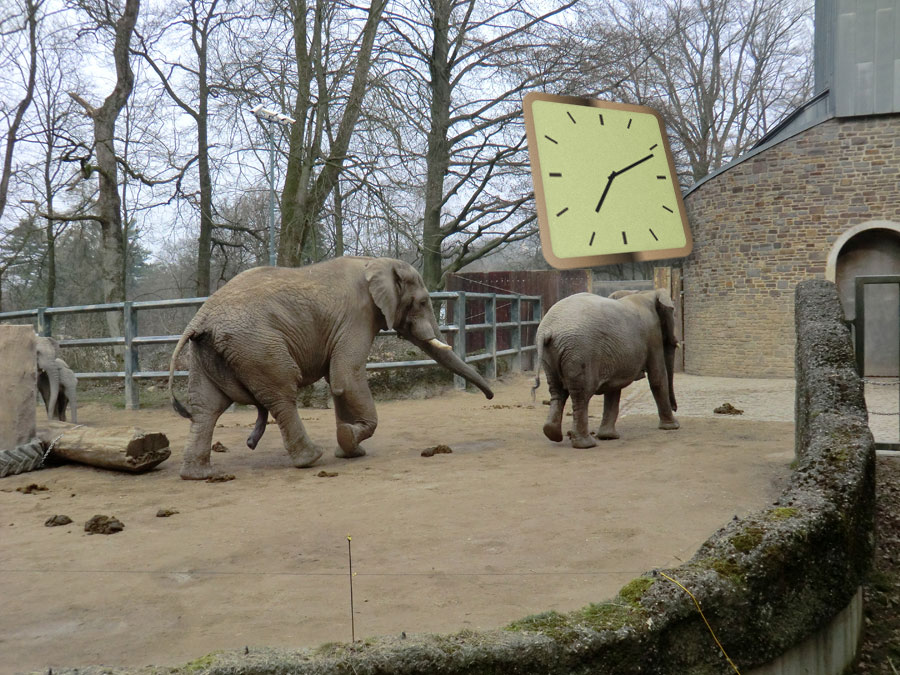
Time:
7:11
